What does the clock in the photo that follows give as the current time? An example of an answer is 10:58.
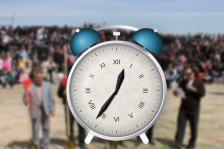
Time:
12:36
